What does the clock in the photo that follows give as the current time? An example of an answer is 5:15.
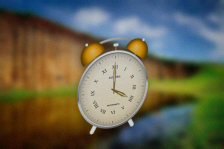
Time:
4:00
